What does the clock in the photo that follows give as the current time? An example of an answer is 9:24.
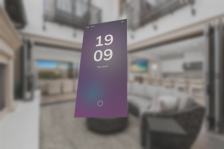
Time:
19:09
